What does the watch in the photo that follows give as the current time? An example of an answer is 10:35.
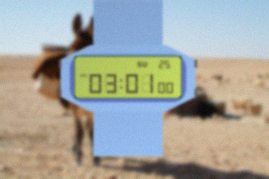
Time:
3:01
